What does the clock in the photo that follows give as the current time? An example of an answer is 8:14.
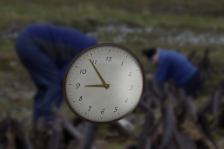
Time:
8:54
